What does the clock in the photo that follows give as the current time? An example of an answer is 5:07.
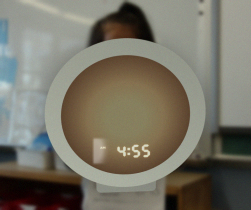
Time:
4:55
